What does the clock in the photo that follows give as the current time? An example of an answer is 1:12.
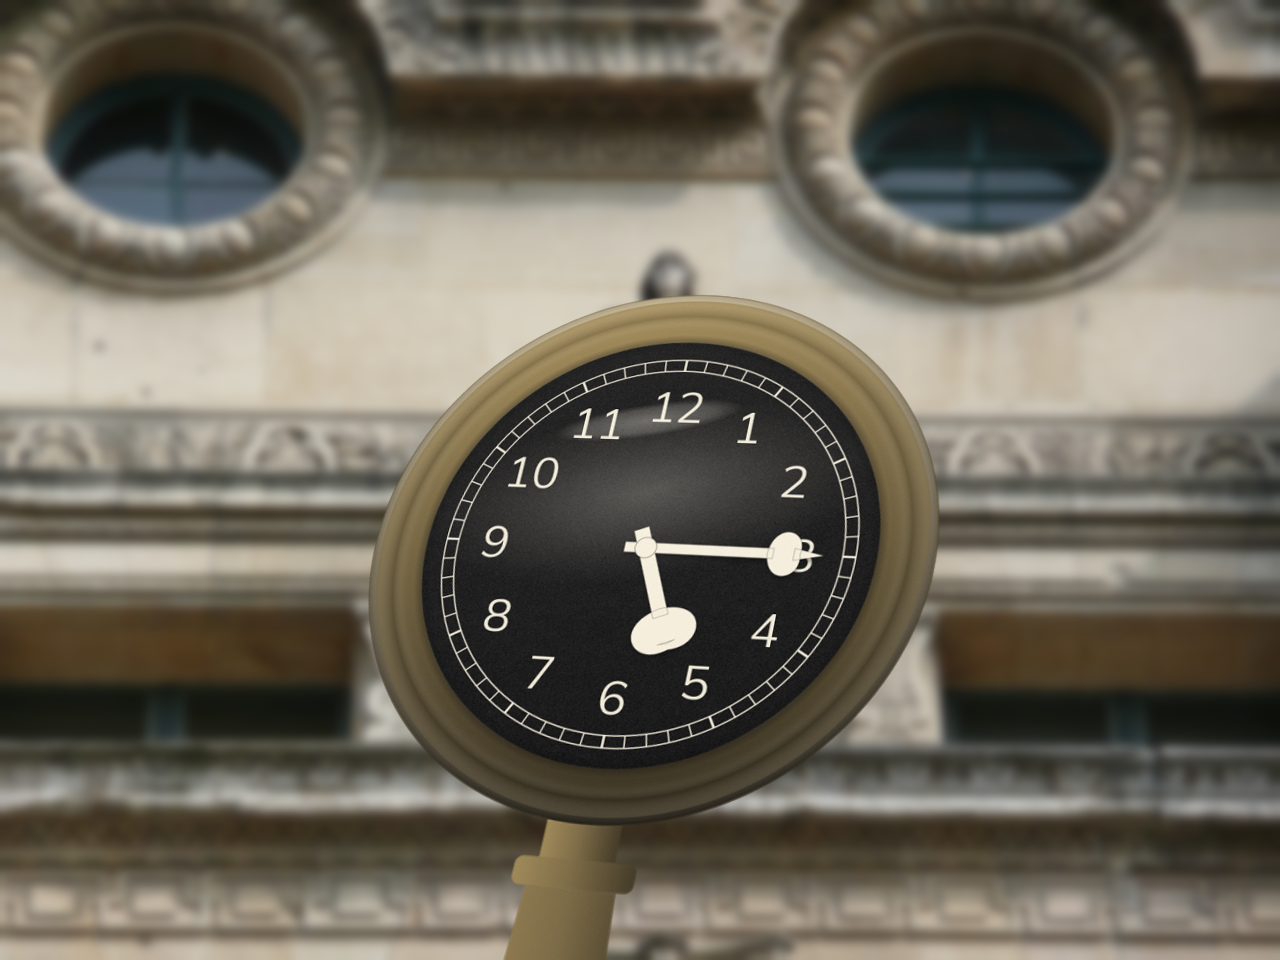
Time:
5:15
